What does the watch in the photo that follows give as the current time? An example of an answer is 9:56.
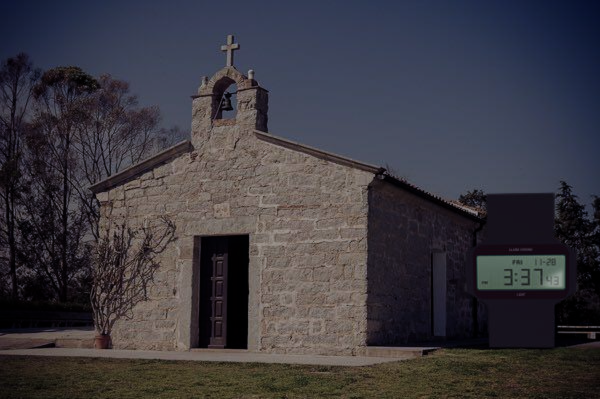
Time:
3:37
